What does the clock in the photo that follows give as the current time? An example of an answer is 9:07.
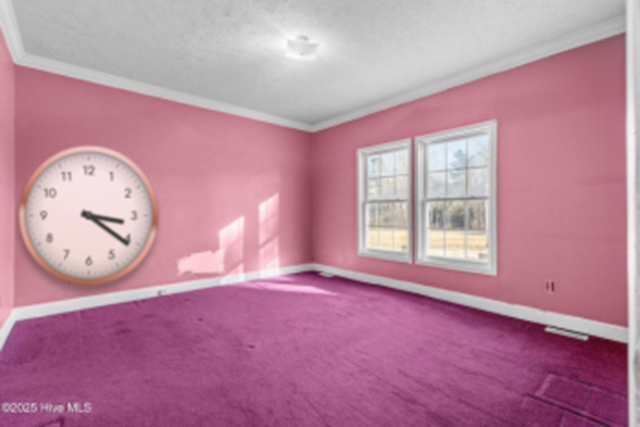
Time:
3:21
